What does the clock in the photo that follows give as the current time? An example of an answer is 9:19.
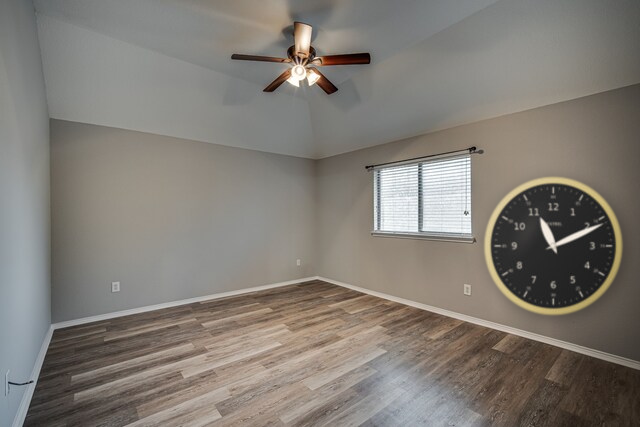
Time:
11:11
